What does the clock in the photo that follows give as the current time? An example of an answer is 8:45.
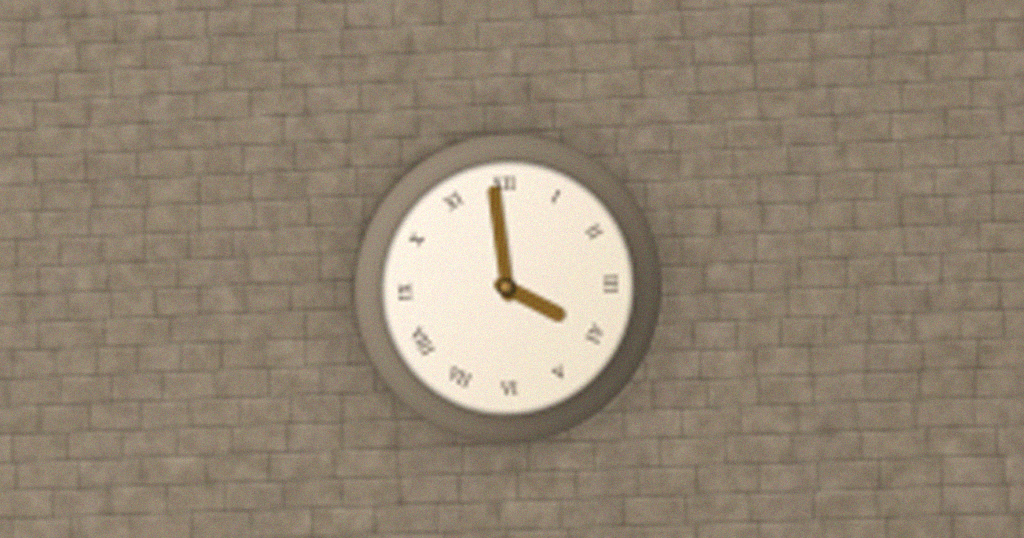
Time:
3:59
